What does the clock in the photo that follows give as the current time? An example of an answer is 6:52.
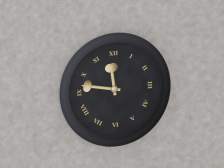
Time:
11:47
